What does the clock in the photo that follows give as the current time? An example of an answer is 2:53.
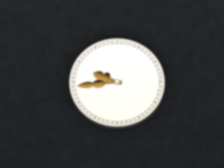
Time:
9:44
